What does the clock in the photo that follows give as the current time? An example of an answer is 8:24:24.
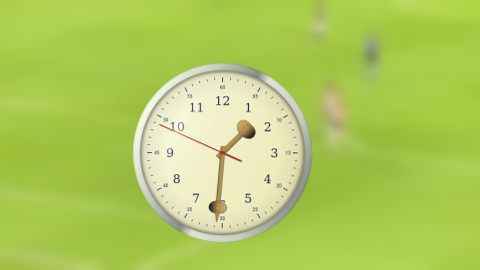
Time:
1:30:49
